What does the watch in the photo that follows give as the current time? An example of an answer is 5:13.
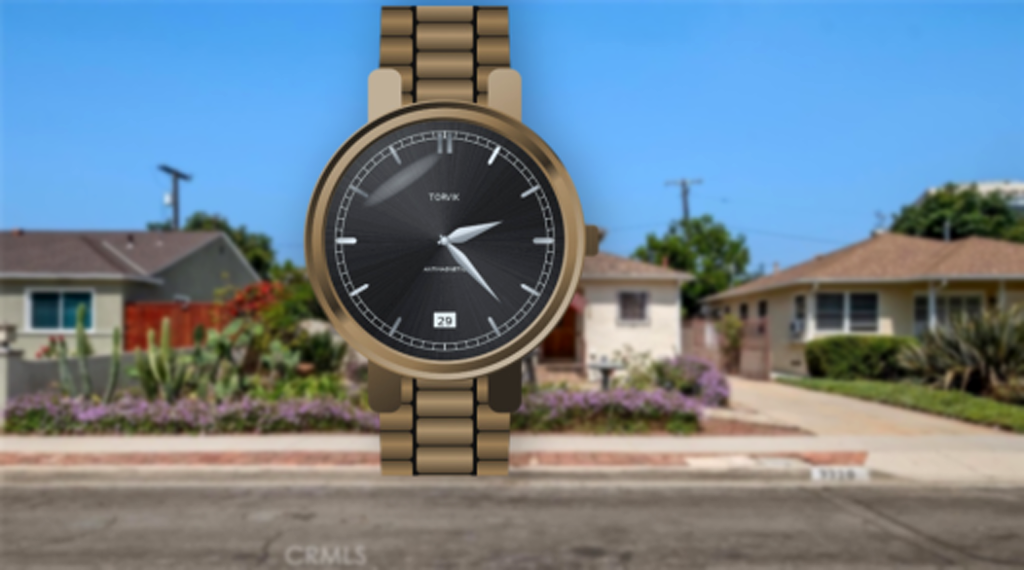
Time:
2:23
